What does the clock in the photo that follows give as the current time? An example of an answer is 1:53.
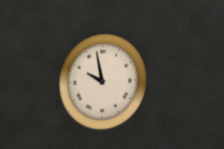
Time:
9:58
